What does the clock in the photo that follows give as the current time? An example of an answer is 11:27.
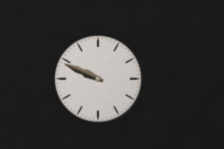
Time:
9:49
